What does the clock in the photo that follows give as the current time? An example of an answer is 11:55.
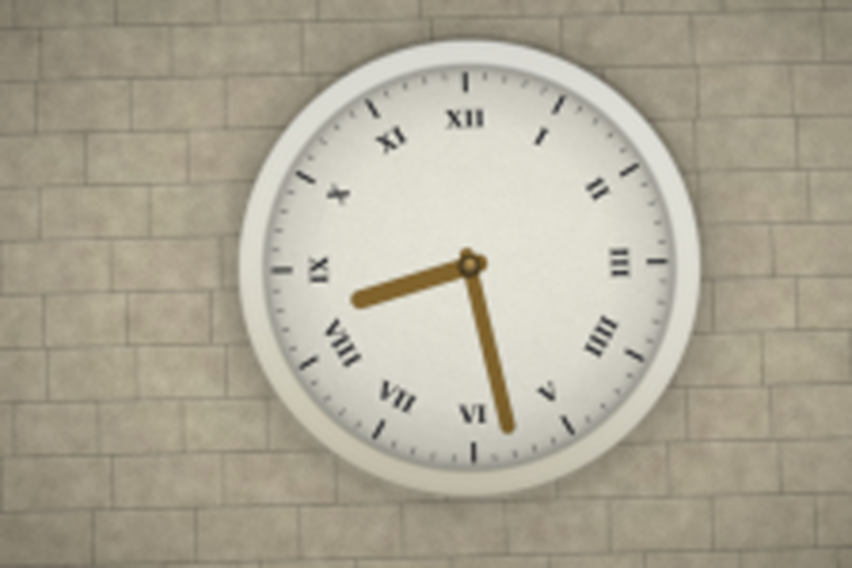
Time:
8:28
